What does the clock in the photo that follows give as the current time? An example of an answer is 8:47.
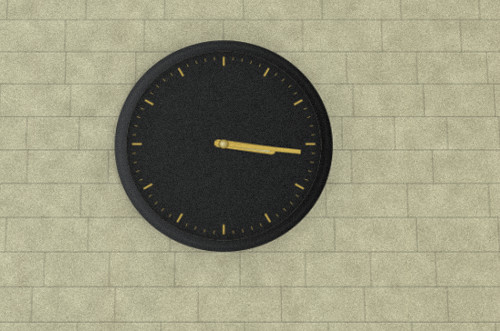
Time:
3:16
